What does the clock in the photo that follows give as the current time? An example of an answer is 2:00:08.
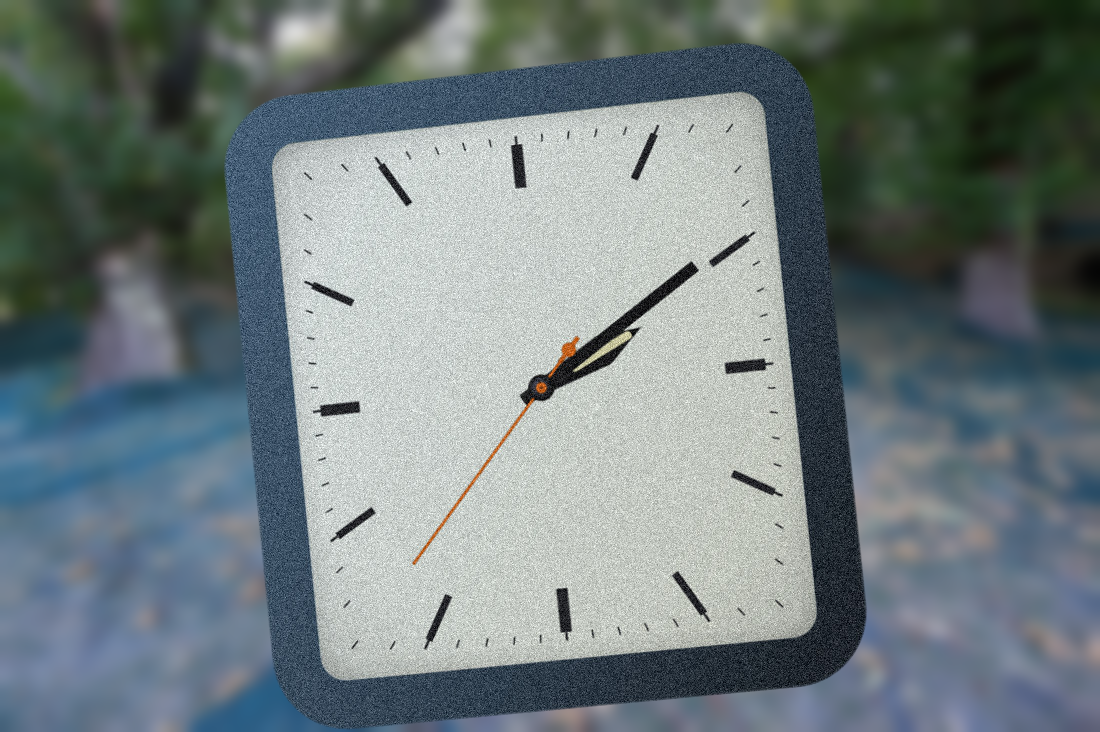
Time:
2:09:37
